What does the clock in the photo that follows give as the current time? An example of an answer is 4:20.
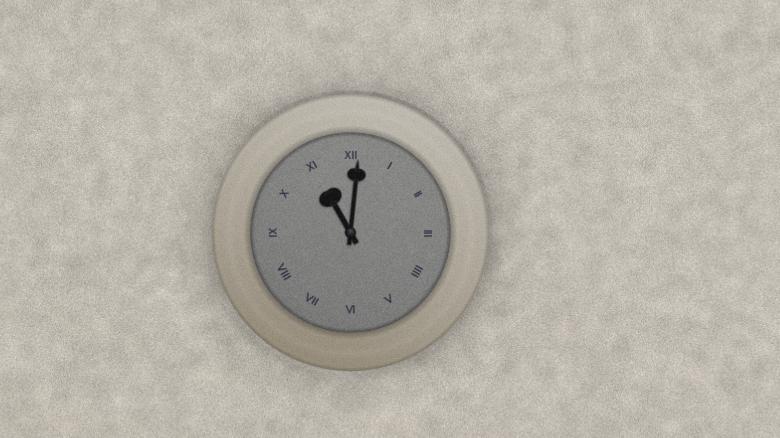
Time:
11:01
